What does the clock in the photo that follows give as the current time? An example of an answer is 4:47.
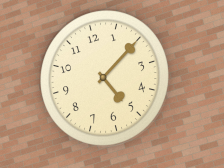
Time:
5:10
